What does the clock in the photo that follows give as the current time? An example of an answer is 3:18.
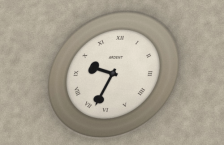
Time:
9:33
